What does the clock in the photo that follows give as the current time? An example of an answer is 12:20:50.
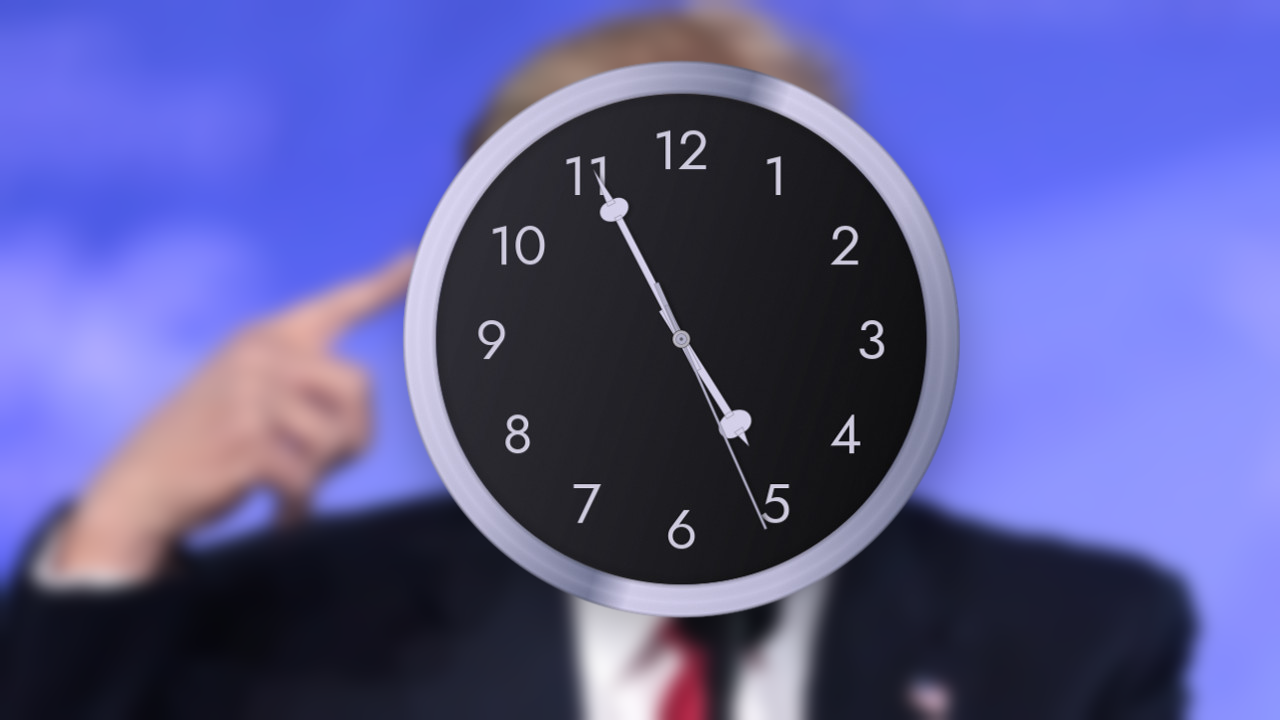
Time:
4:55:26
